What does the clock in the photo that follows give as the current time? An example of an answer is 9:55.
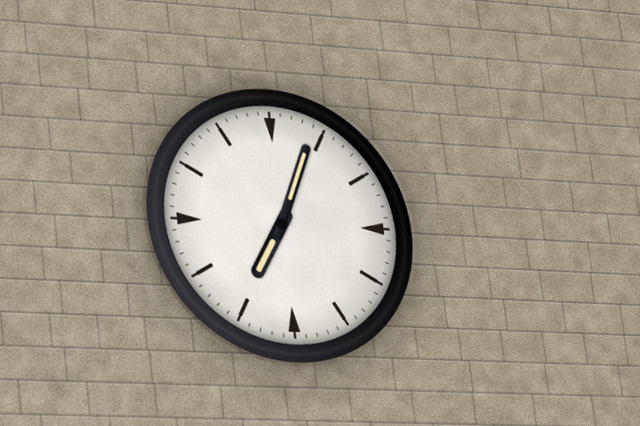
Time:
7:04
